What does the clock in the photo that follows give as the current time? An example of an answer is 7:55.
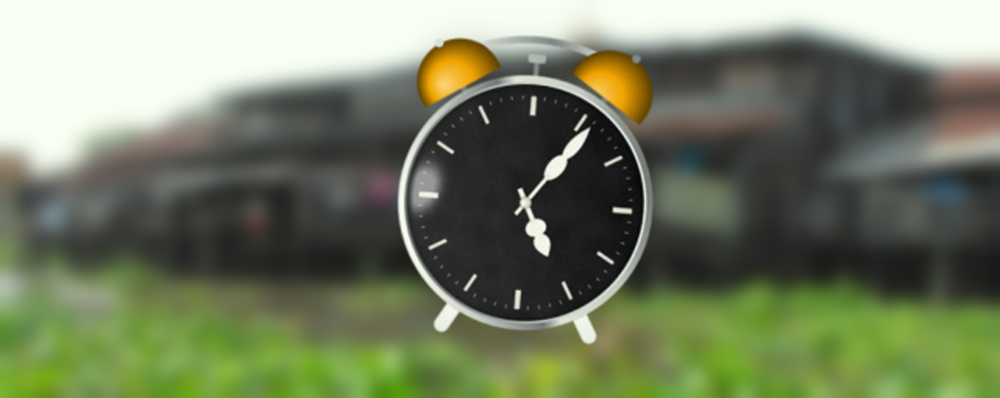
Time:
5:06
